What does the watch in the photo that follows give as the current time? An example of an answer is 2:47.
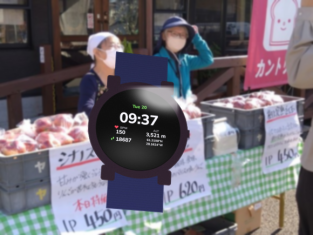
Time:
9:37
